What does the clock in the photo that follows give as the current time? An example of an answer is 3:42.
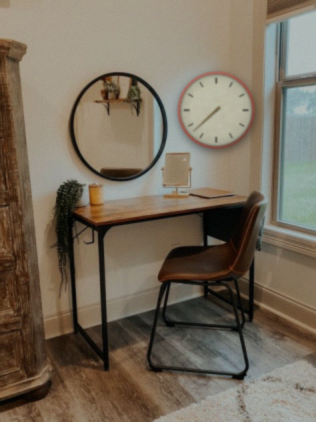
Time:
7:38
